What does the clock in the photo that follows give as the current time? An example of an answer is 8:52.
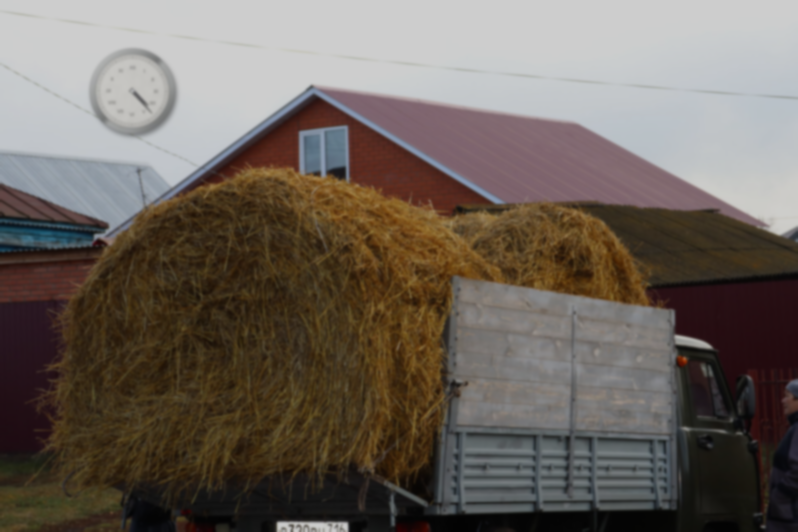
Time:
4:23
